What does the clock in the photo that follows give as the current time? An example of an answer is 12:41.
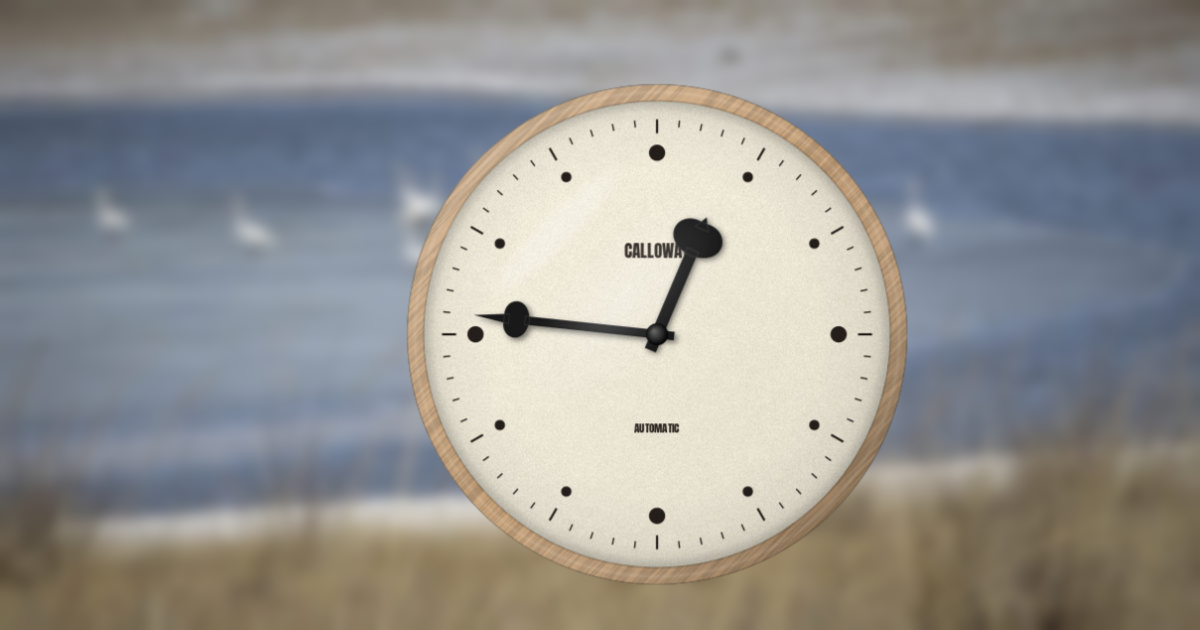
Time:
12:46
